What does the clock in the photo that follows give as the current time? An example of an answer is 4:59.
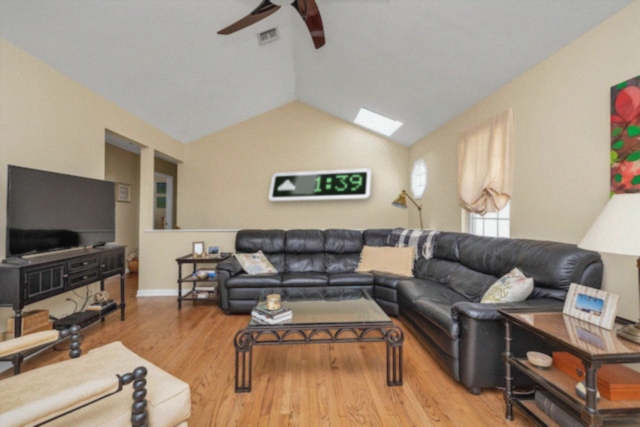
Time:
1:39
